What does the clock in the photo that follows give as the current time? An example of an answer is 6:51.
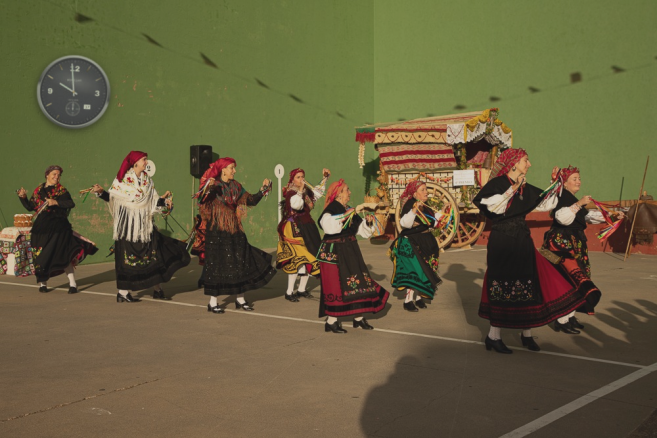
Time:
9:59
